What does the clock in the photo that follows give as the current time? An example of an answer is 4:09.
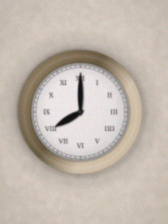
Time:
8:00
